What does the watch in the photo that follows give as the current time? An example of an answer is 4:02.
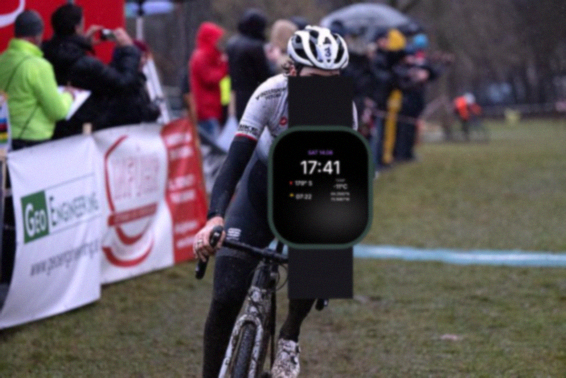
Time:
17:41
